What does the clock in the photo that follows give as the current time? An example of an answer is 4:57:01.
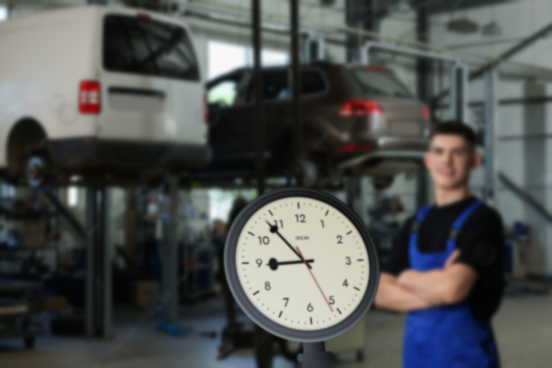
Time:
8:53:26
